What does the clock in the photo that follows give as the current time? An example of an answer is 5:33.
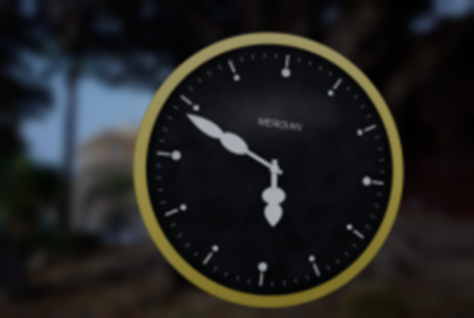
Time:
5:49
